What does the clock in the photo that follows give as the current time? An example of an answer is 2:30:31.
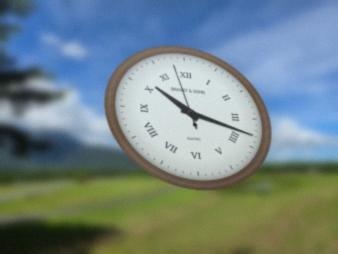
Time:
10:17:58
